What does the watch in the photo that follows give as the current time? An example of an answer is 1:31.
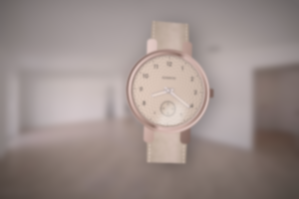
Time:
8:21
